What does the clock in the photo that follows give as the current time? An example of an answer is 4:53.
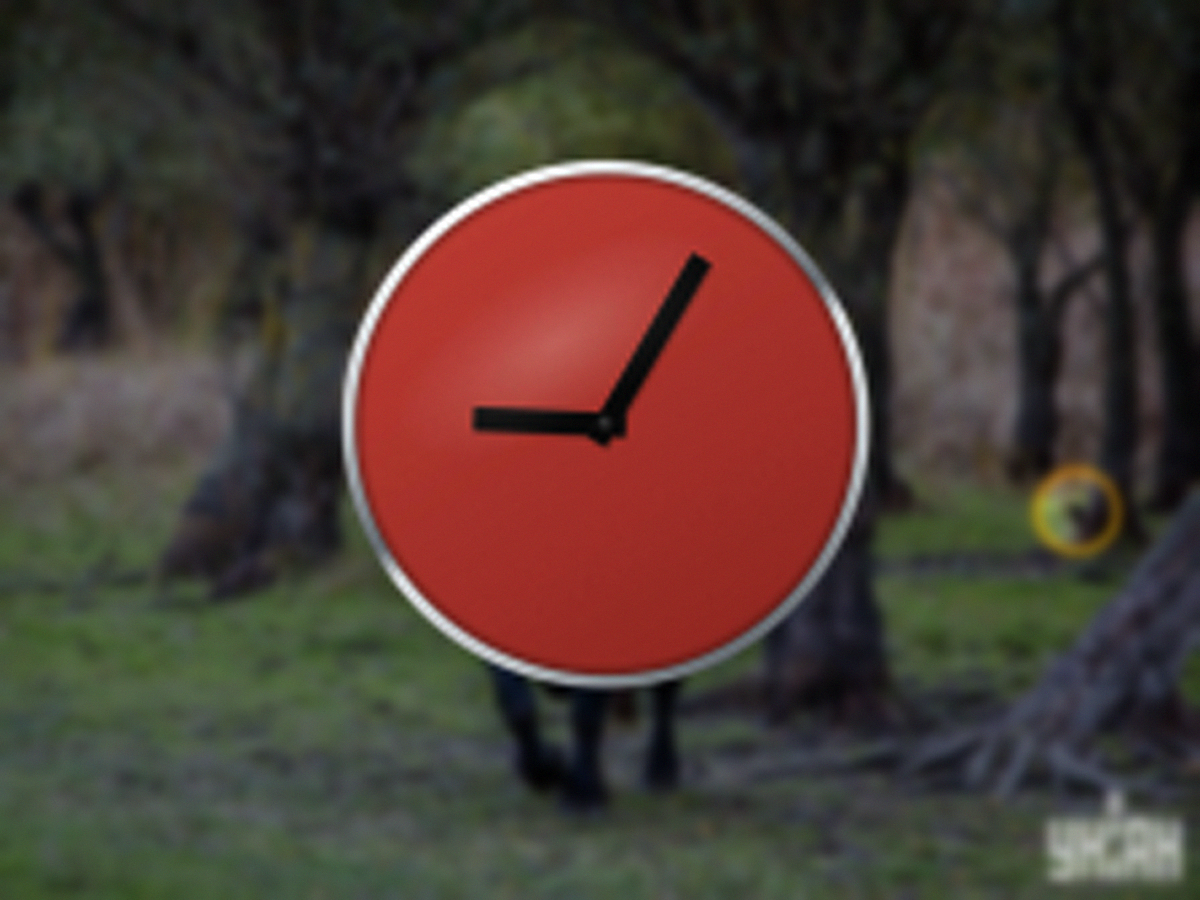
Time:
9:05
